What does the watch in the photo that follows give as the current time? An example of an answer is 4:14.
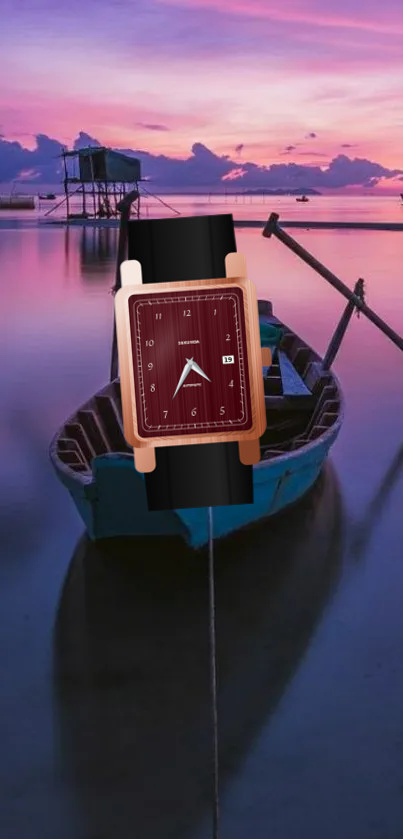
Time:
4:35
